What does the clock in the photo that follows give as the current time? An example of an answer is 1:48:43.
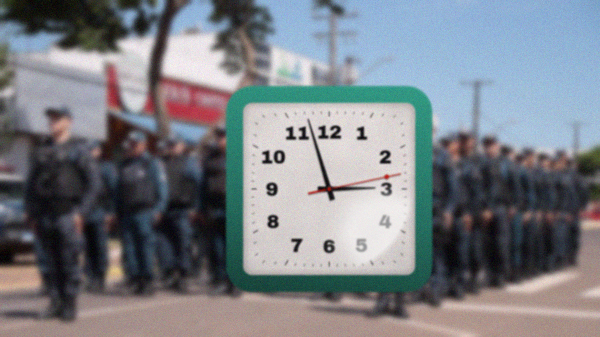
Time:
2:57:13
